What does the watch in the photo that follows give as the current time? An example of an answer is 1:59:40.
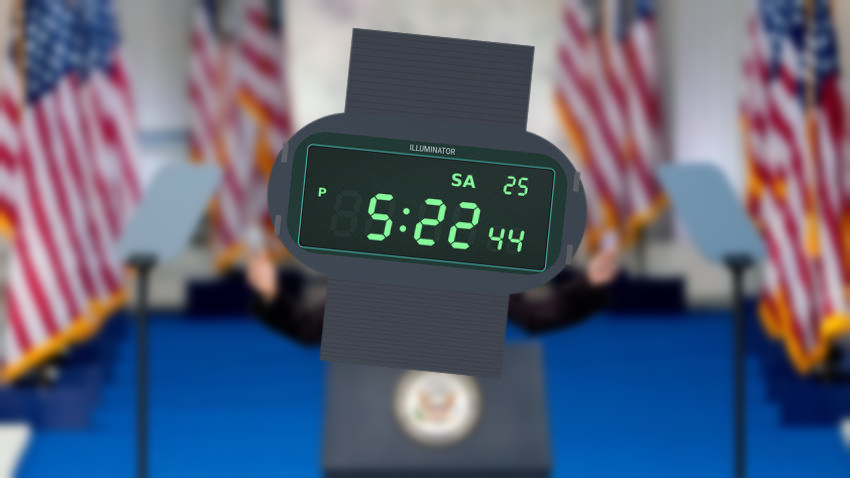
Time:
5:22:44
